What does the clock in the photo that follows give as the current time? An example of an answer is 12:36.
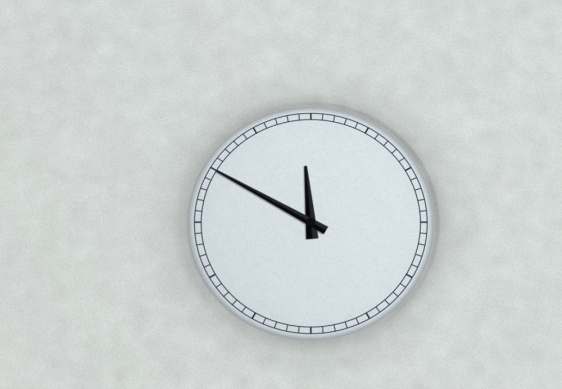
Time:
11:50
